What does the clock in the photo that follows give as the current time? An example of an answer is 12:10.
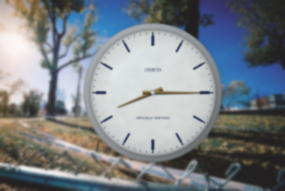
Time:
8:15
